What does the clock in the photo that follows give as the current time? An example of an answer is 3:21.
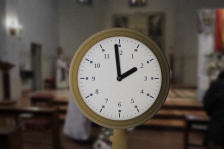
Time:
1:59
